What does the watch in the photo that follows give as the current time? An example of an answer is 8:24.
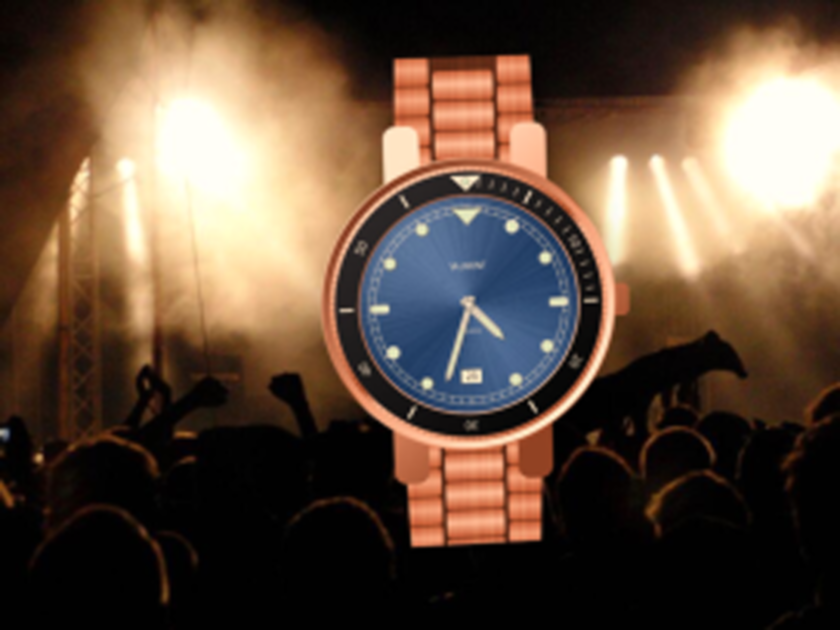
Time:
4:33
